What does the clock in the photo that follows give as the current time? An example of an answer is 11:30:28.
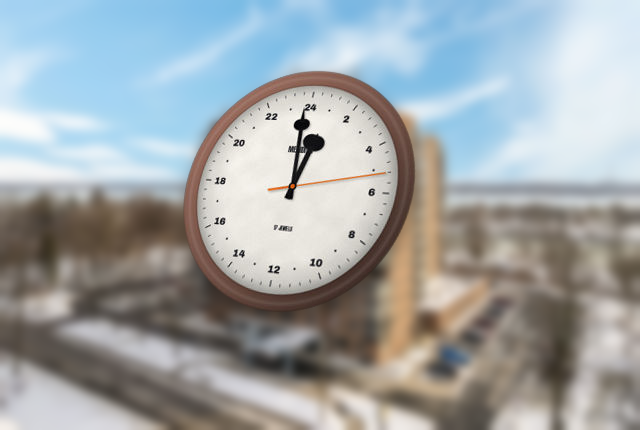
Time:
0:59:13
